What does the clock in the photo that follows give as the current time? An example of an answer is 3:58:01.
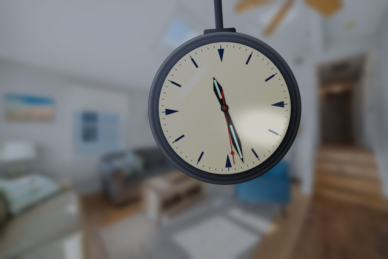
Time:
11:27:29
